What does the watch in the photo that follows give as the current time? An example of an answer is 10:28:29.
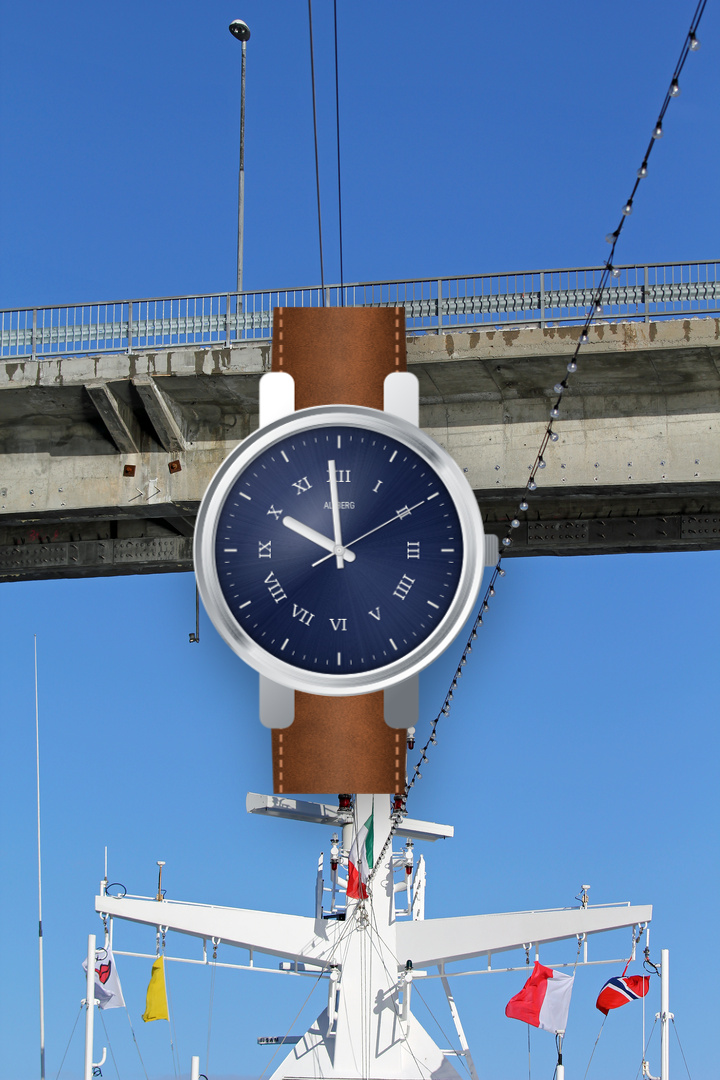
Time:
9:59:10
